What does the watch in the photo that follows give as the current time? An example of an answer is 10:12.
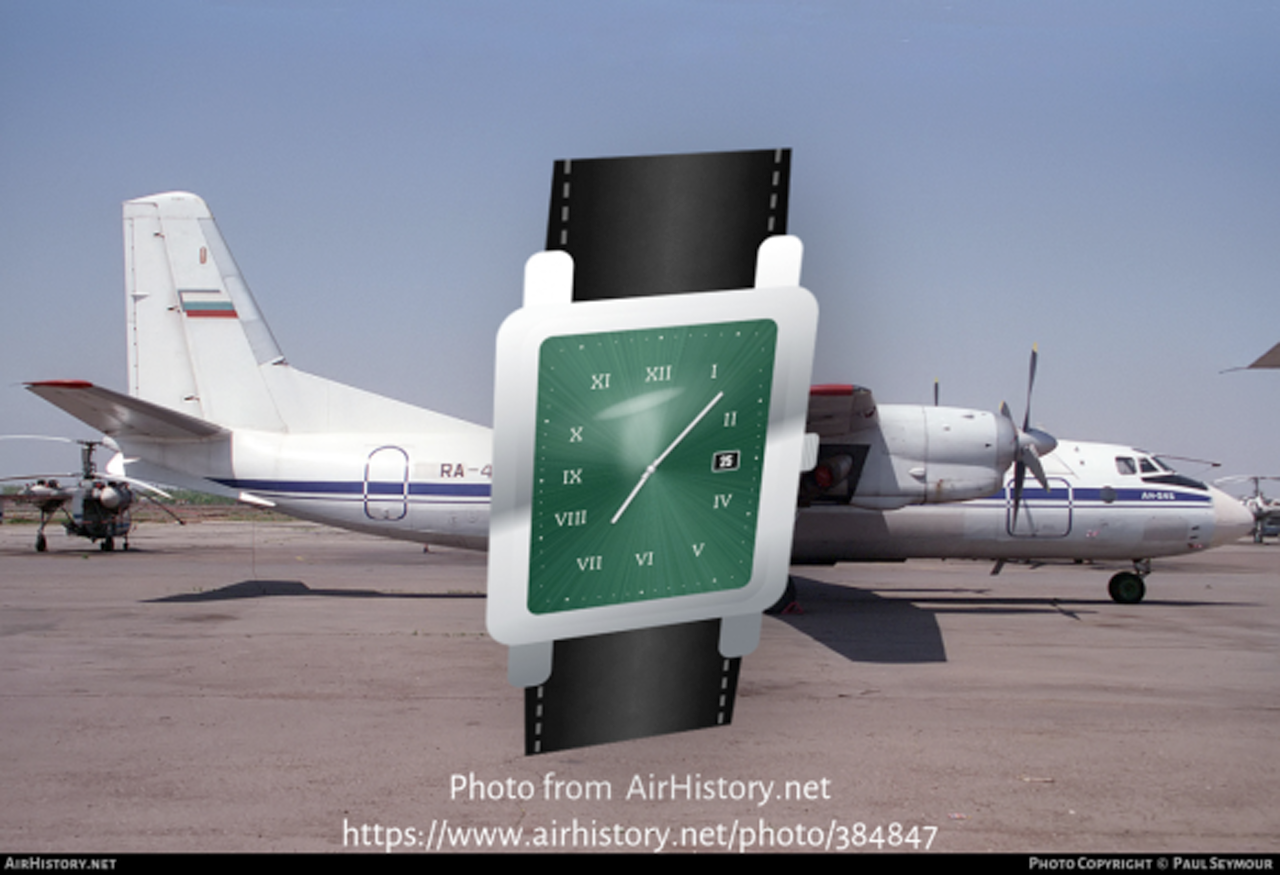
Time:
7:07
